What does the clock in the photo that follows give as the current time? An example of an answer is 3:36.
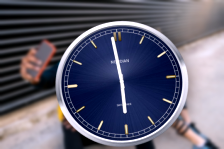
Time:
5:59
